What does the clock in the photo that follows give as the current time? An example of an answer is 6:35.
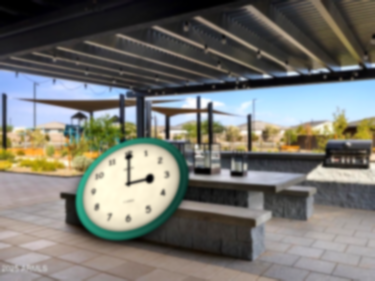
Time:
3:00
